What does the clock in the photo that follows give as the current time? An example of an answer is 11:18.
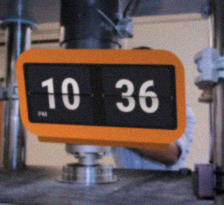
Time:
10:36
